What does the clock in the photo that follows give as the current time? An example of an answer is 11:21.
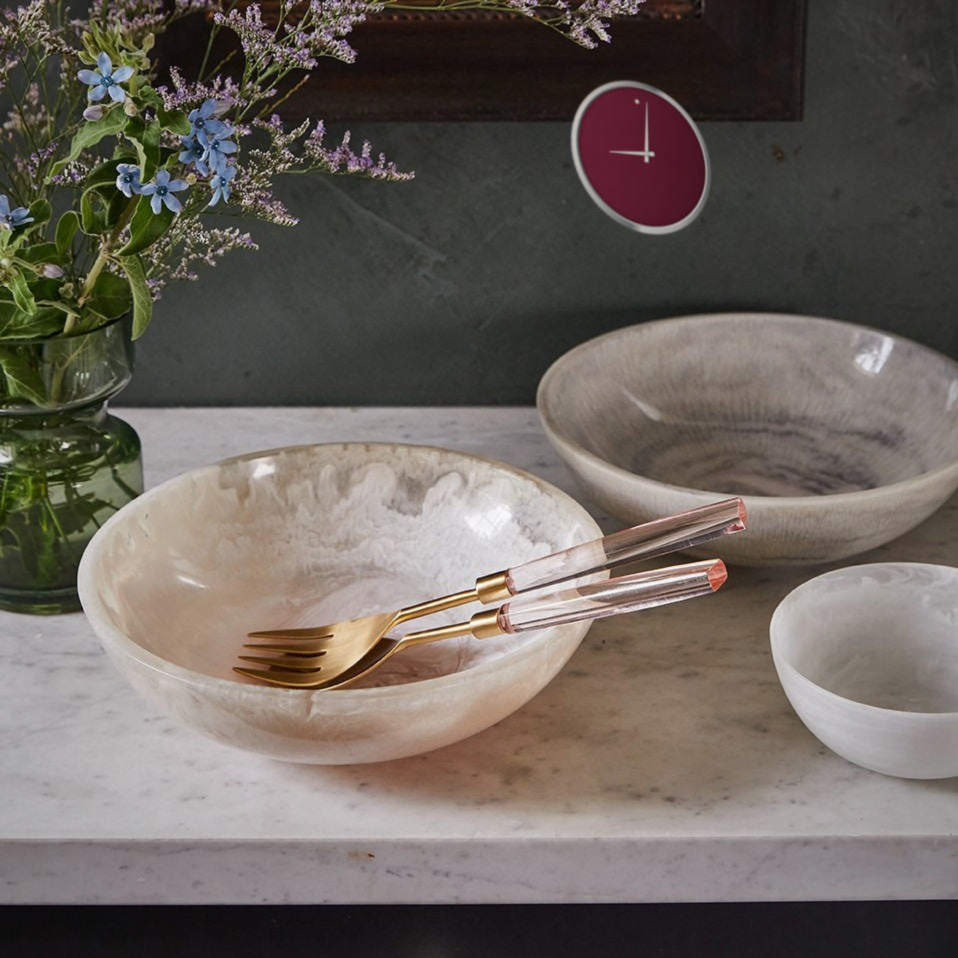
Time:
9:02
